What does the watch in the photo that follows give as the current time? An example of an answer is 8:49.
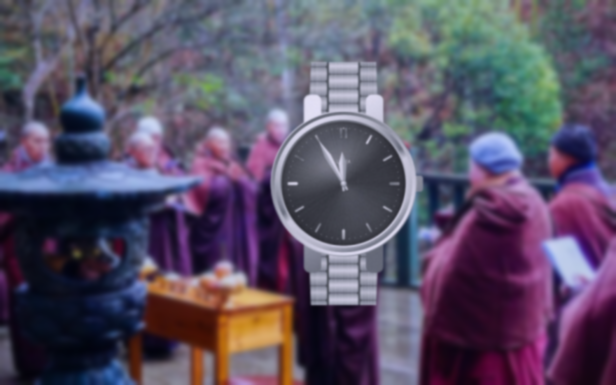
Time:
11:55
